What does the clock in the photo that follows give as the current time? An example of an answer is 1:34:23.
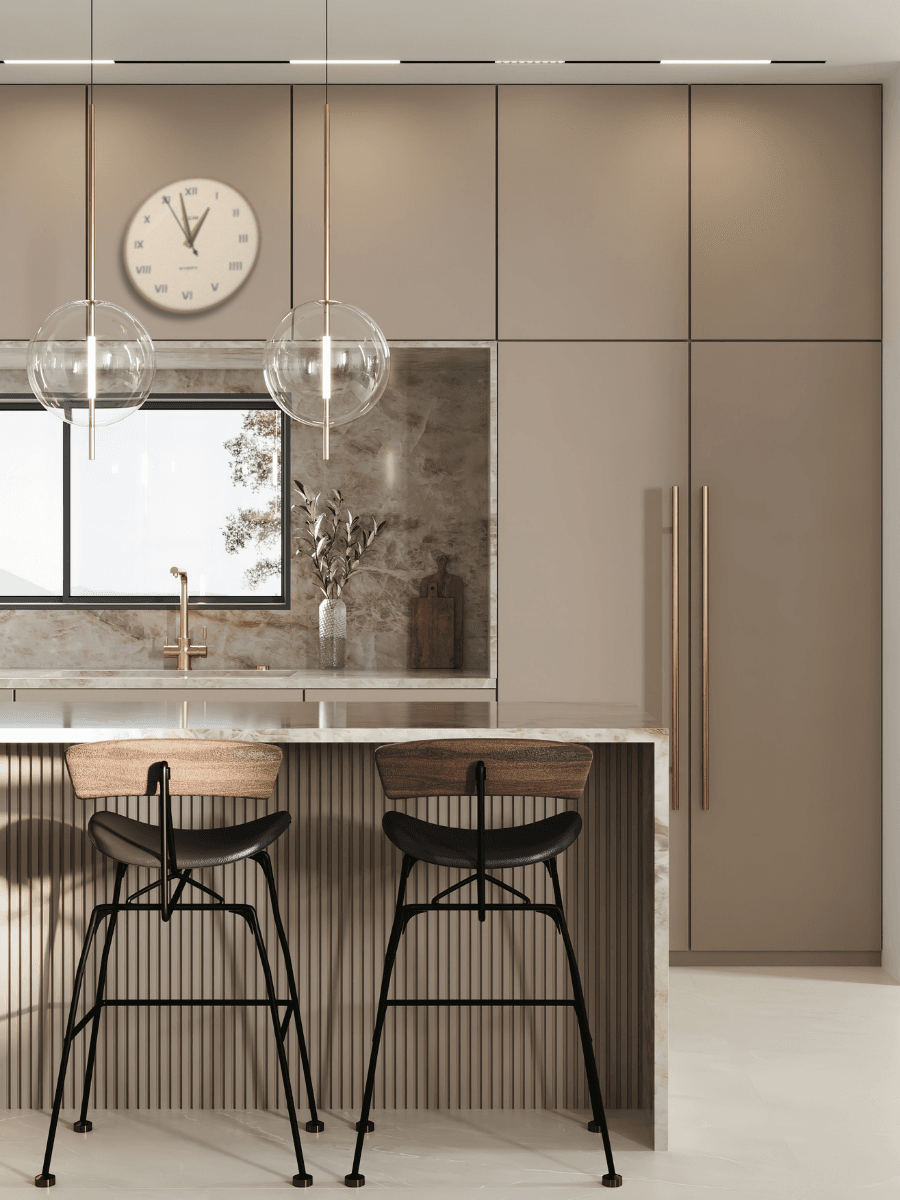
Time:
12:57:55
